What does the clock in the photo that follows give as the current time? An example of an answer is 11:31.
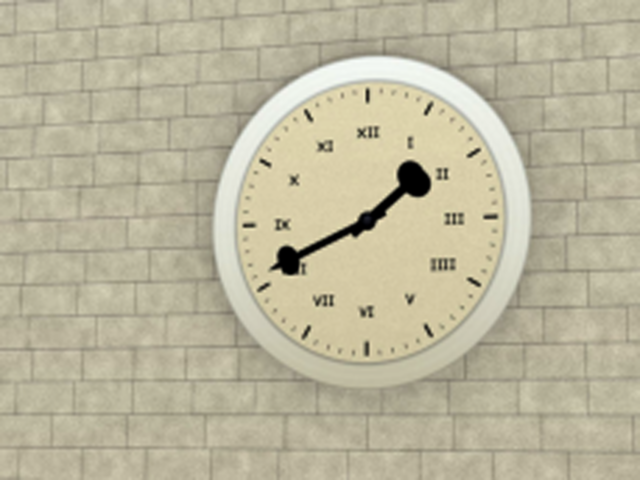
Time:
1:41
